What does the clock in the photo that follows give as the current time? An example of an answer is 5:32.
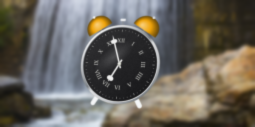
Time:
6:57
